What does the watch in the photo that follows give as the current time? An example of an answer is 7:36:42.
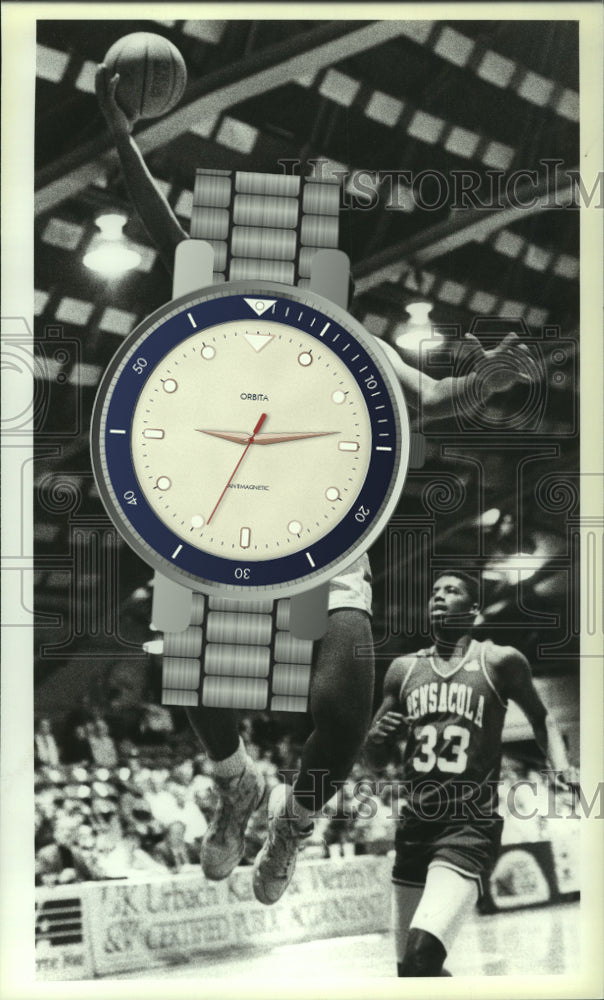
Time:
9:13:34
